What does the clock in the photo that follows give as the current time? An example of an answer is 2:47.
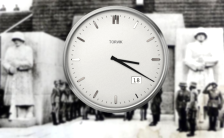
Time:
3:20
